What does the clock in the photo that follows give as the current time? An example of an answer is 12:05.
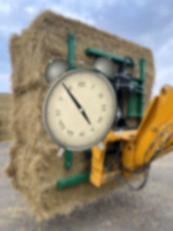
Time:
4:54
